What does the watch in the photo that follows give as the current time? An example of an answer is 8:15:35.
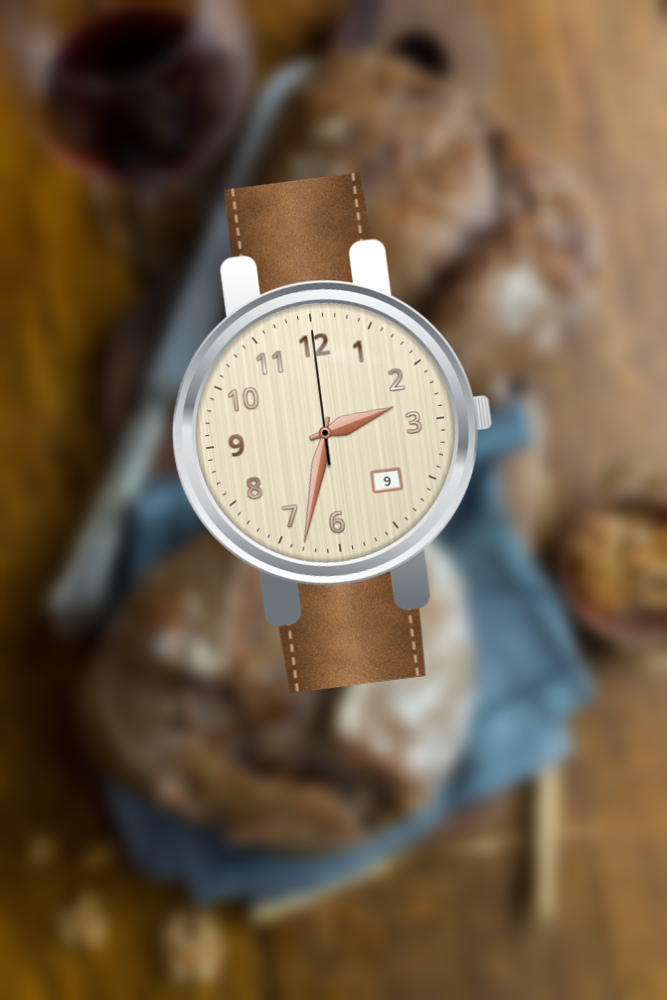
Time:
2:33:00
